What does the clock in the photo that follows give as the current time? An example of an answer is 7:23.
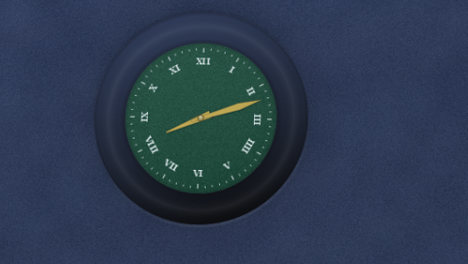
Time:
8:12
